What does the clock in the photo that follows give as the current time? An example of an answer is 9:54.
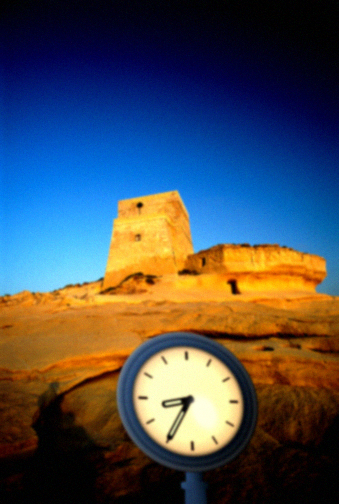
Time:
8:35
